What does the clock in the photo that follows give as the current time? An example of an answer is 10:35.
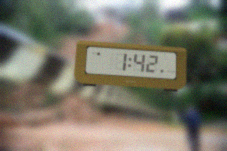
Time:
1:42
